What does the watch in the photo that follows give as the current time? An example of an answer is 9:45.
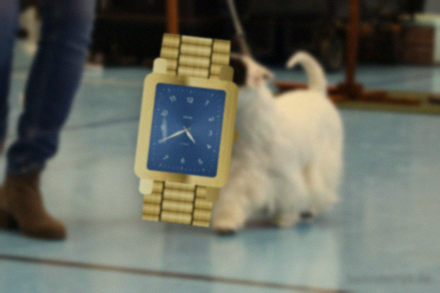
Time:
4:40
